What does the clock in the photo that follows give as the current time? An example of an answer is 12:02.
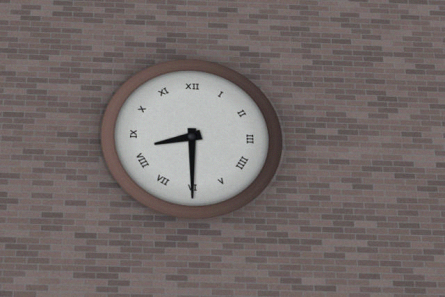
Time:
8:30
